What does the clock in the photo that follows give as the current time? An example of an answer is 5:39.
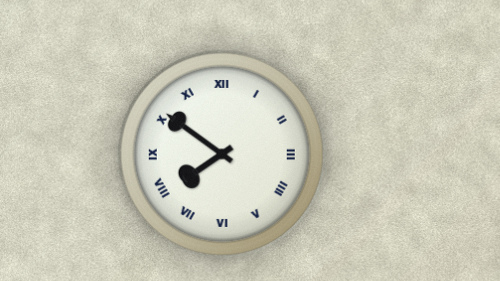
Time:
7:51
